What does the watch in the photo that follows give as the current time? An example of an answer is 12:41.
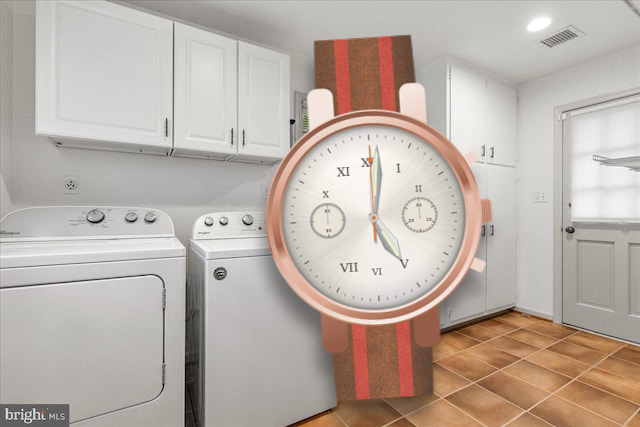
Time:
5:01
